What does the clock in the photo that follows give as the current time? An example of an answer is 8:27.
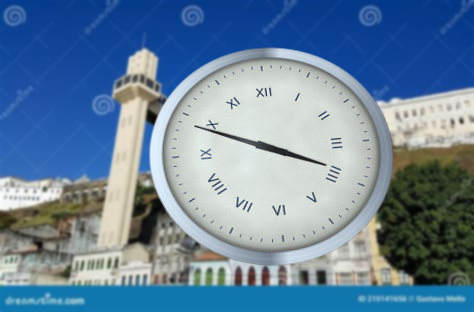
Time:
3:49
